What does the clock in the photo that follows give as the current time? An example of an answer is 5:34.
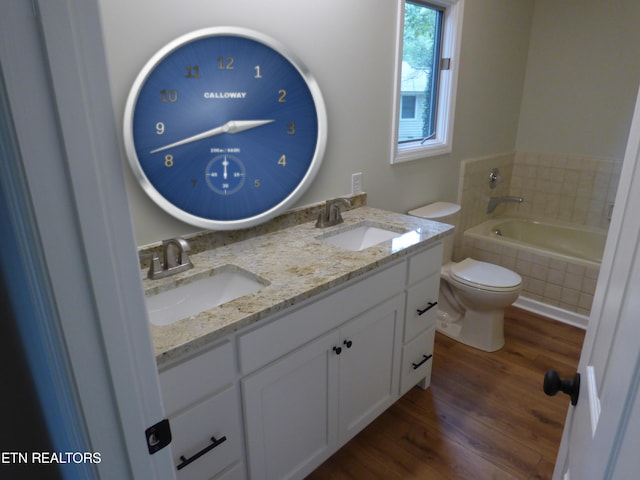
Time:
2:42
